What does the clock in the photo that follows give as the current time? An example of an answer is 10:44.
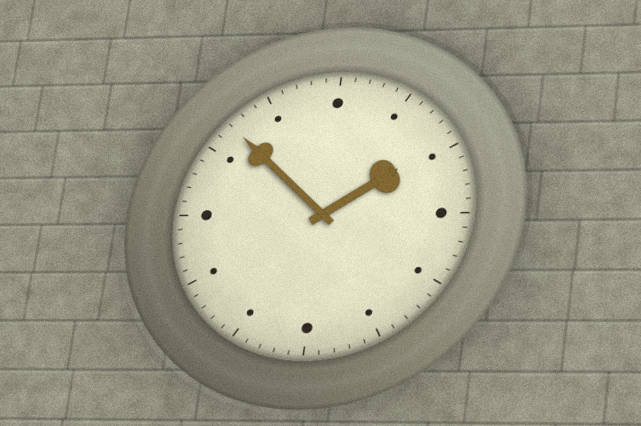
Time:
1:52
